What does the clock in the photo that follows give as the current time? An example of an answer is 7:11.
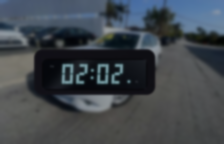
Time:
2:02
